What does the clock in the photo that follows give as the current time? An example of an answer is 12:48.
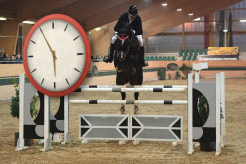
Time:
5:55
